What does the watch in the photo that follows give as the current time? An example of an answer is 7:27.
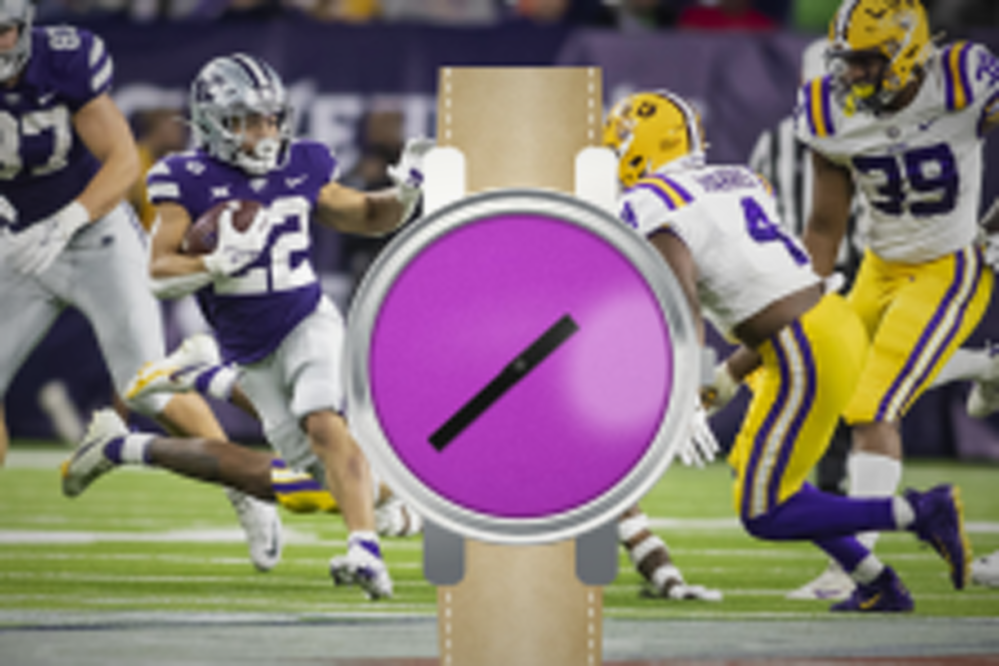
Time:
1:38
